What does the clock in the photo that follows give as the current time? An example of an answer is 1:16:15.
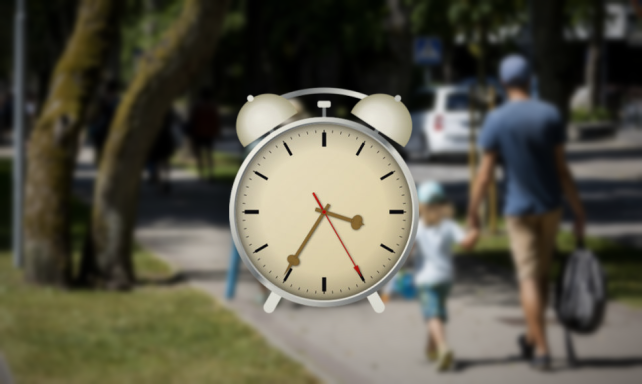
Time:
3:35:25
